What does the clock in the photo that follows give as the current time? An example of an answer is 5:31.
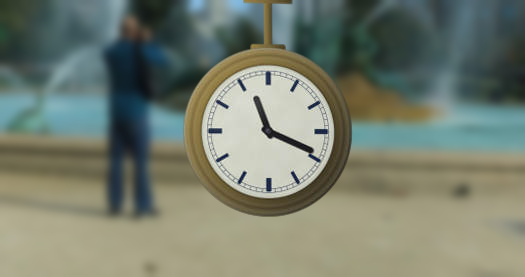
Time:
11:19
